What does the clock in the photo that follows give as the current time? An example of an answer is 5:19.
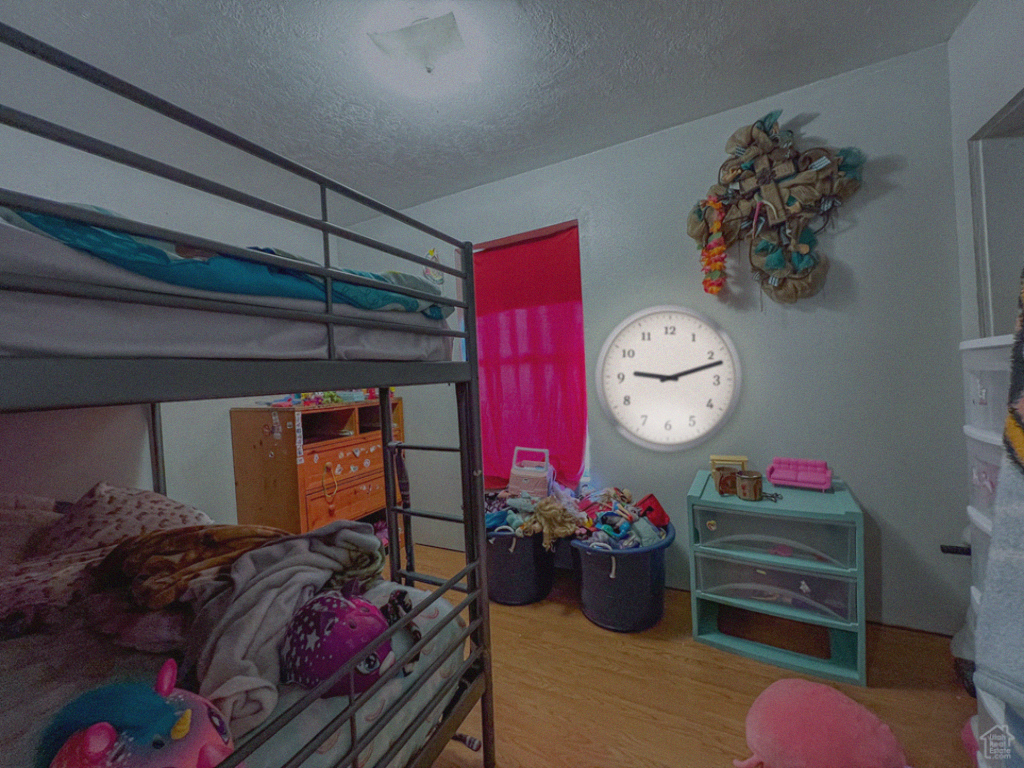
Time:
9:12
